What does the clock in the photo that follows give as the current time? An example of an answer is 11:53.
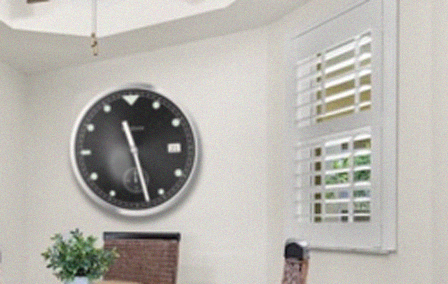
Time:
11:28
